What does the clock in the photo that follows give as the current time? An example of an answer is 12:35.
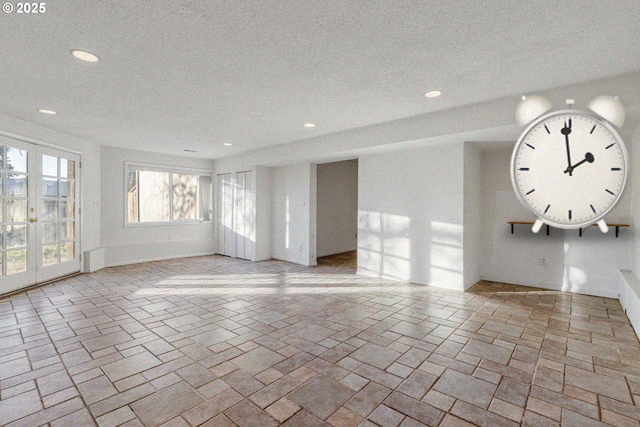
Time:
1:59
